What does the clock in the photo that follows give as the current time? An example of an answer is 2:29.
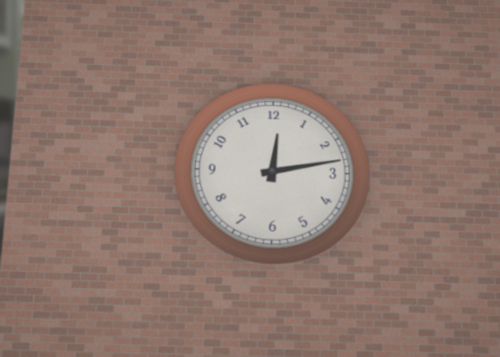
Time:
12:13
